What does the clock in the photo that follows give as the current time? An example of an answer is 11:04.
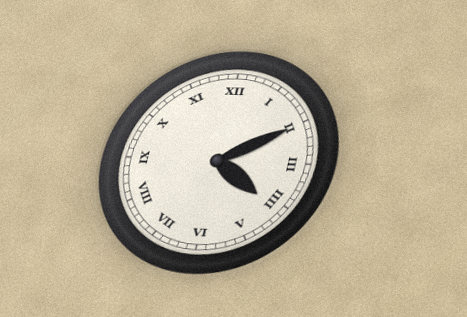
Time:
4:10
